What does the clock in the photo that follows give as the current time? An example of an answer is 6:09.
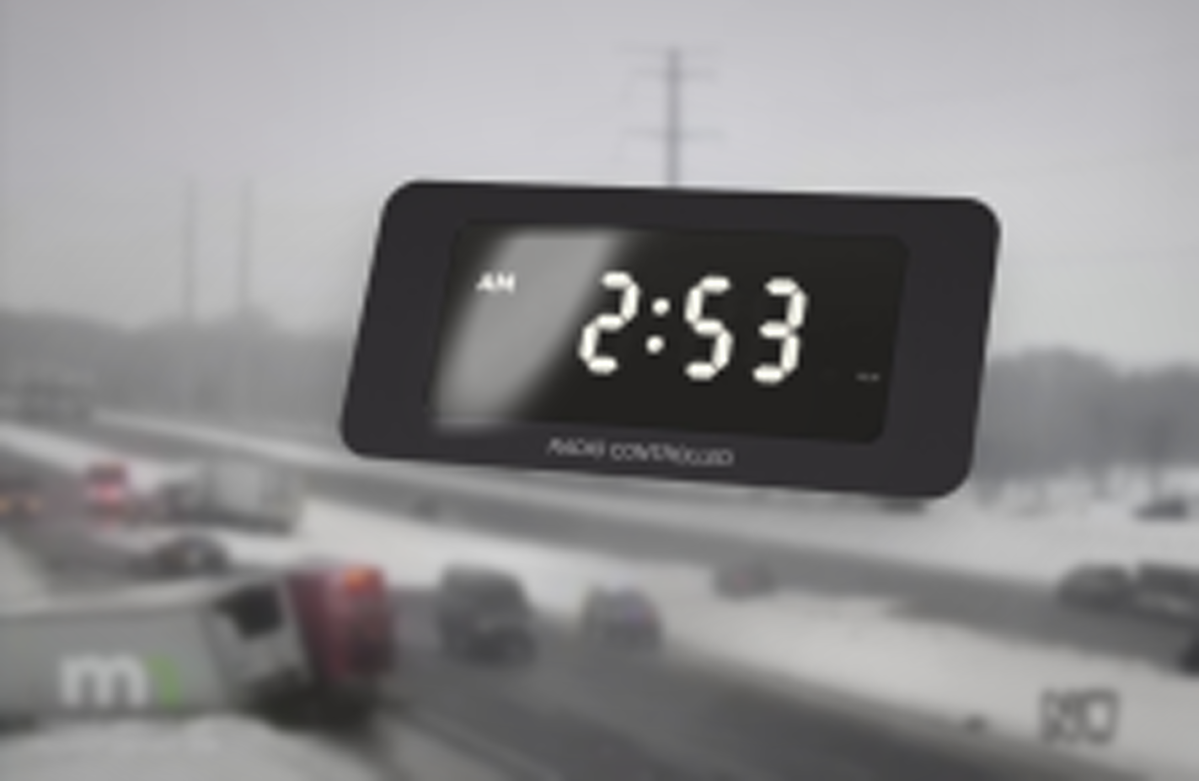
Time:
2:53
